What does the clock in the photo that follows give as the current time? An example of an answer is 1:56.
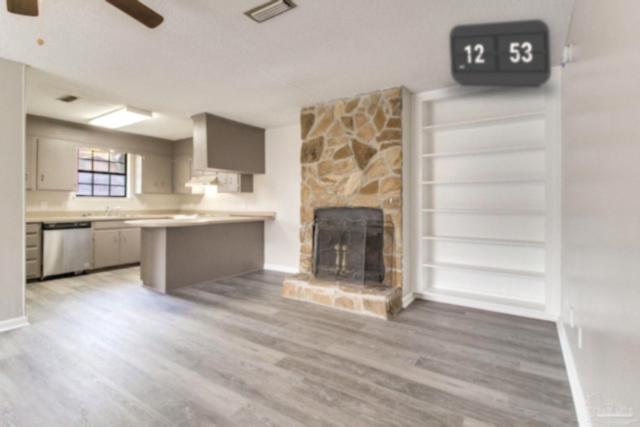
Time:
12:53
